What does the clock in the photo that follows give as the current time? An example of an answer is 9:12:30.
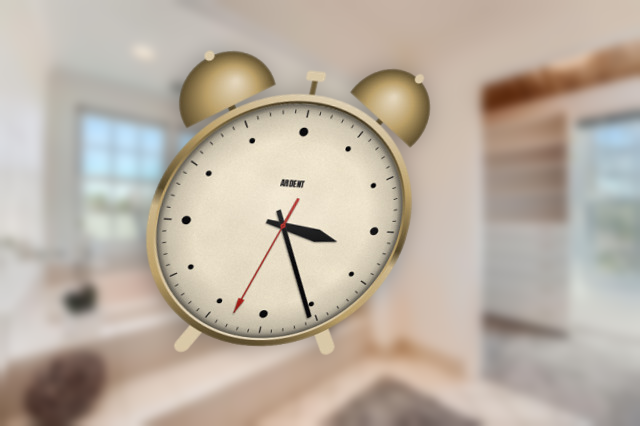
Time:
3:25:33
